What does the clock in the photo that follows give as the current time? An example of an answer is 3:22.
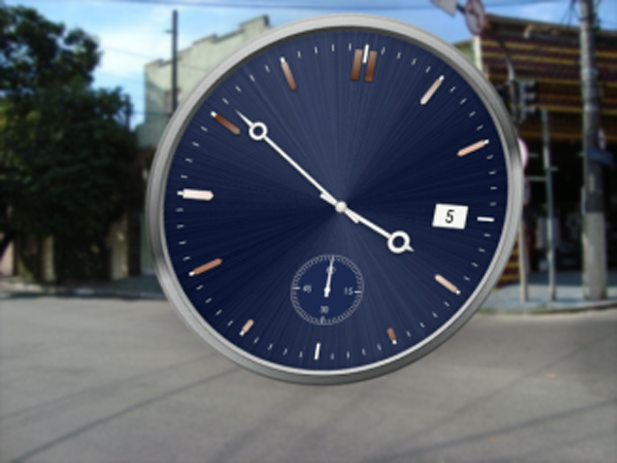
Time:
3:51
